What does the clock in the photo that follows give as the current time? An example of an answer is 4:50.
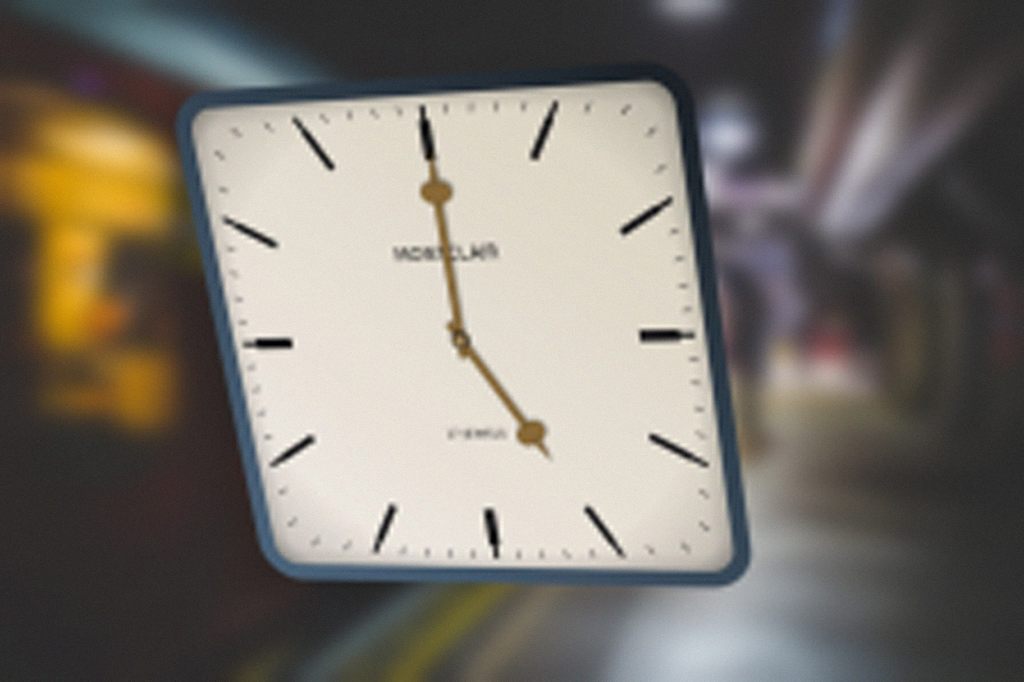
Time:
5:00
